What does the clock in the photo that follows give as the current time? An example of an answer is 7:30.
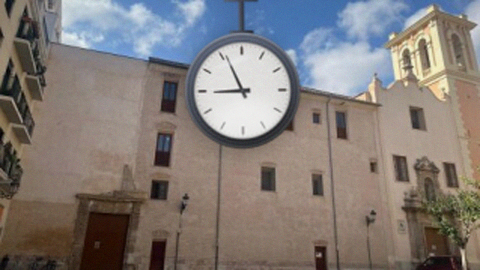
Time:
8:56
